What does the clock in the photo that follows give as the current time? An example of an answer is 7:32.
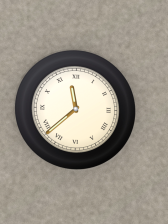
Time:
11:38
